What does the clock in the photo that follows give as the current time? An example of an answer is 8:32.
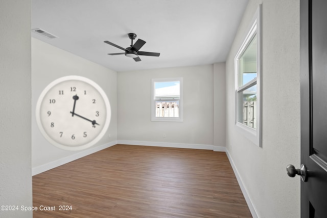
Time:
12:19
